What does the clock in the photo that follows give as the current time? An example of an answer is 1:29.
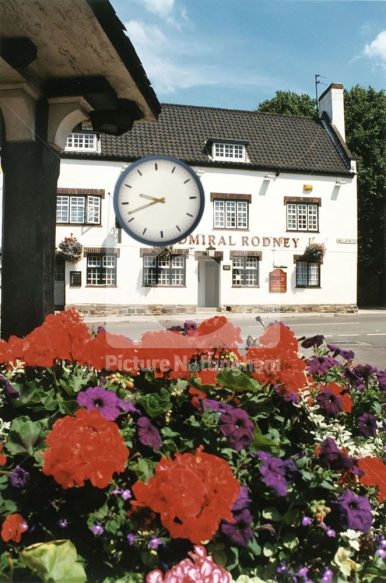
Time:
9:42
